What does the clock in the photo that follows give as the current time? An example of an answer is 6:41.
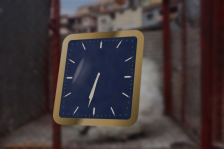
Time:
6:32
